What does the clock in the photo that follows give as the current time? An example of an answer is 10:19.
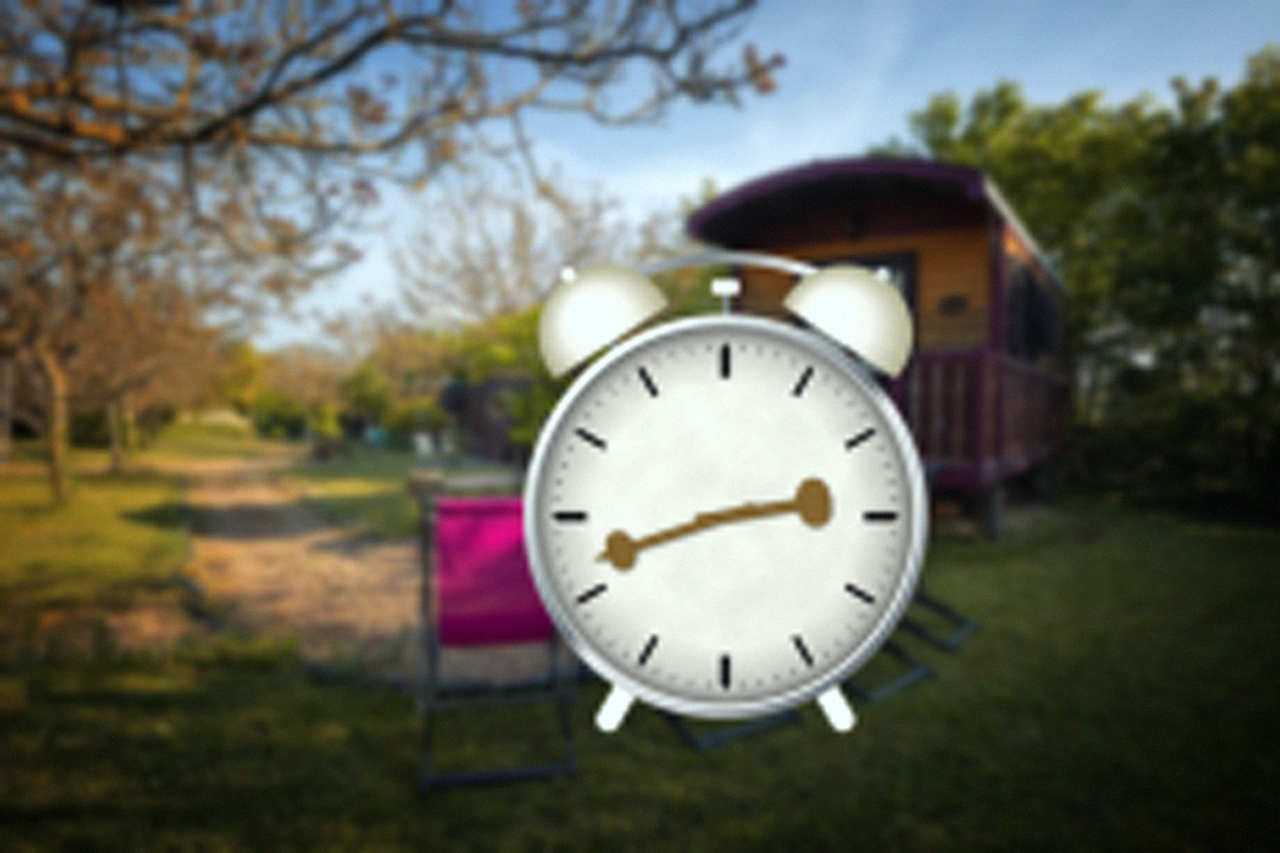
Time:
2:42
